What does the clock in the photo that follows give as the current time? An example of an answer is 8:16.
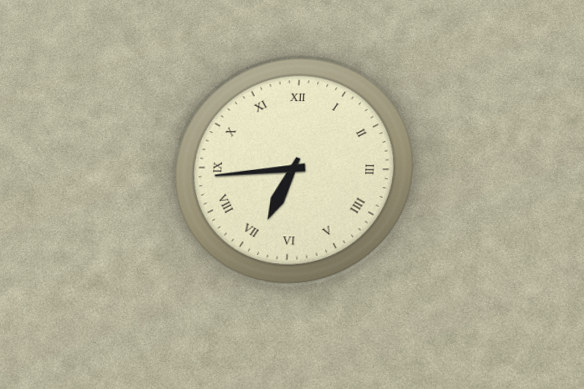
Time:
6:44
